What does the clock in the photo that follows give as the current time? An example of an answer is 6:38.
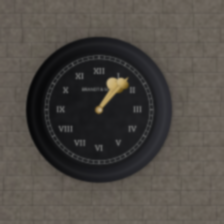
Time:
1:07
